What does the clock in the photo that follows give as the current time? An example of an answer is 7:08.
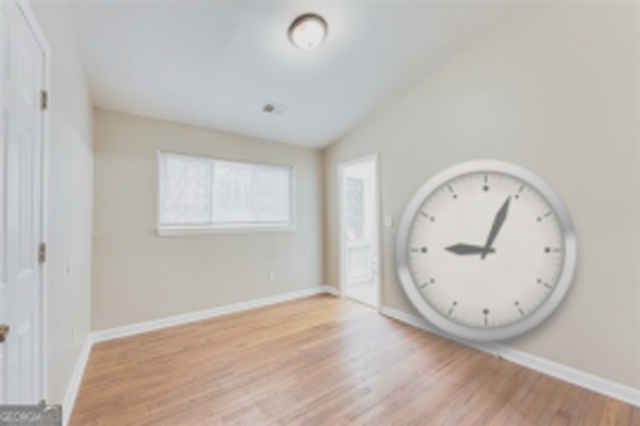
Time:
9:04
